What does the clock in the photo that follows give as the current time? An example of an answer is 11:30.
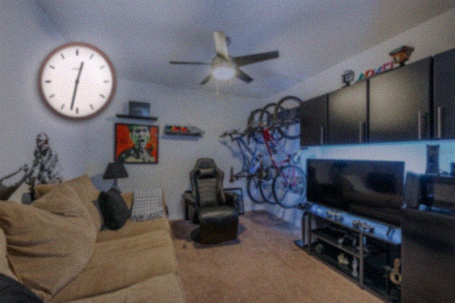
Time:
12:32
